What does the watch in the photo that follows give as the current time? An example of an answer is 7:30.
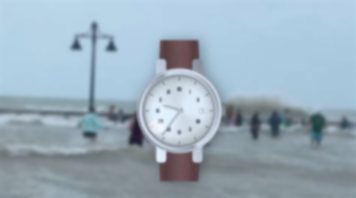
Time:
9:36
